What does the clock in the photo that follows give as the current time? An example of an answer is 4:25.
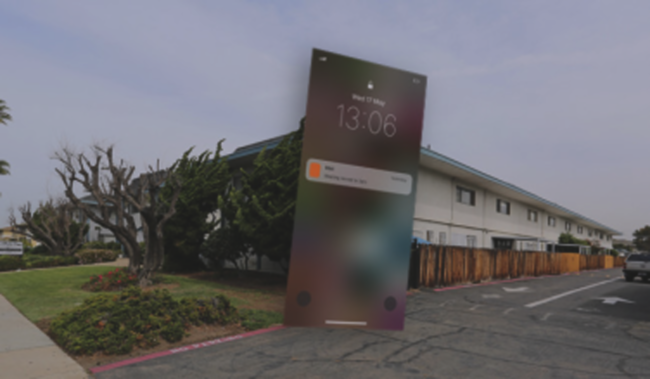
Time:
13:06
